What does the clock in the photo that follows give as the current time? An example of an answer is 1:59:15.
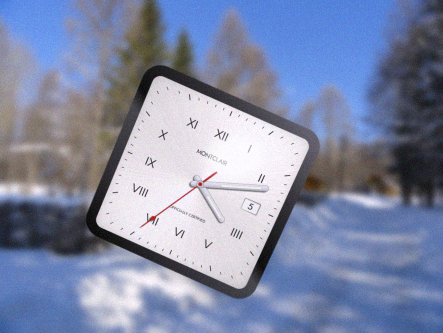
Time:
4:11:35
